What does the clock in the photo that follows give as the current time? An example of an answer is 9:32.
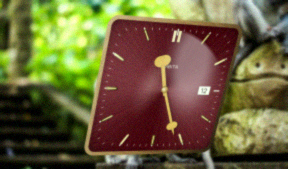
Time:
11:26
